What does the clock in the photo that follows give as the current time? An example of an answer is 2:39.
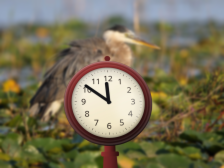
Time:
11:51
